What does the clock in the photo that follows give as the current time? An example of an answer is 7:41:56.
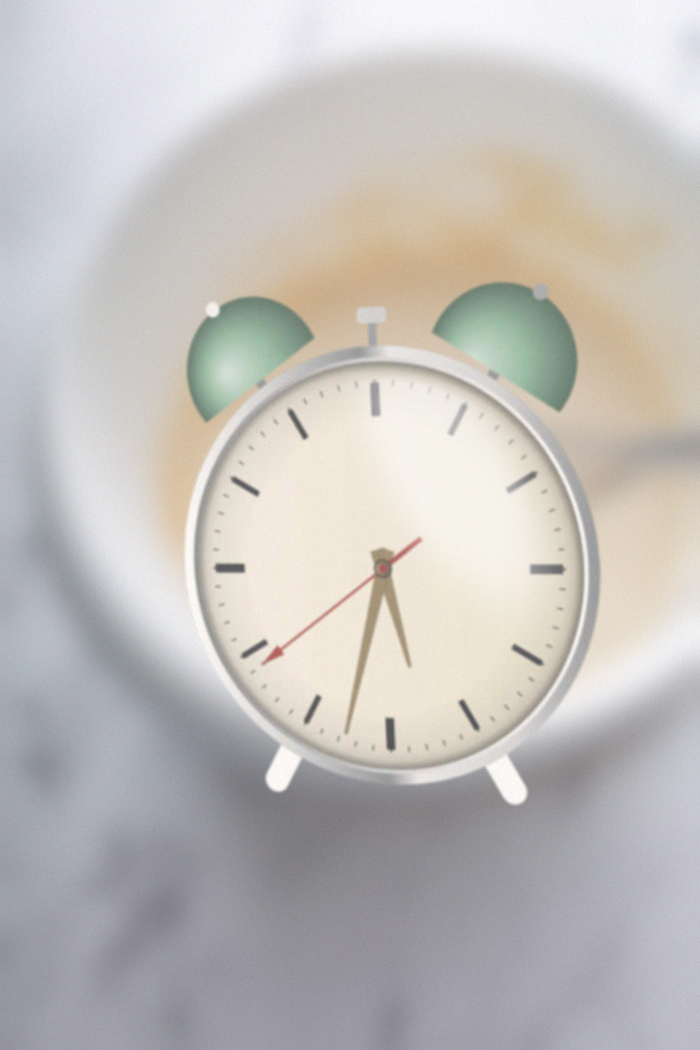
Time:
5:32:39
